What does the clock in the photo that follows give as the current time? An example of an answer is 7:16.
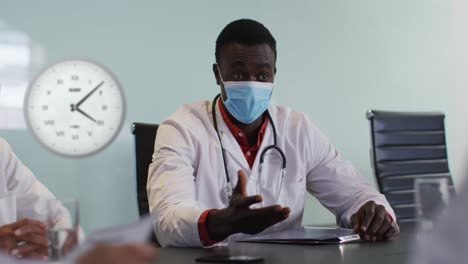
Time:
4:08
